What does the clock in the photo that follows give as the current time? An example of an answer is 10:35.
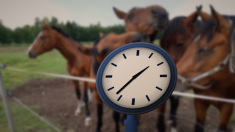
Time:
1:37
